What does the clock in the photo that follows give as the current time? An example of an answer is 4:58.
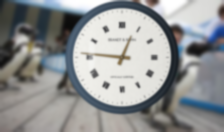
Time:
12:46
